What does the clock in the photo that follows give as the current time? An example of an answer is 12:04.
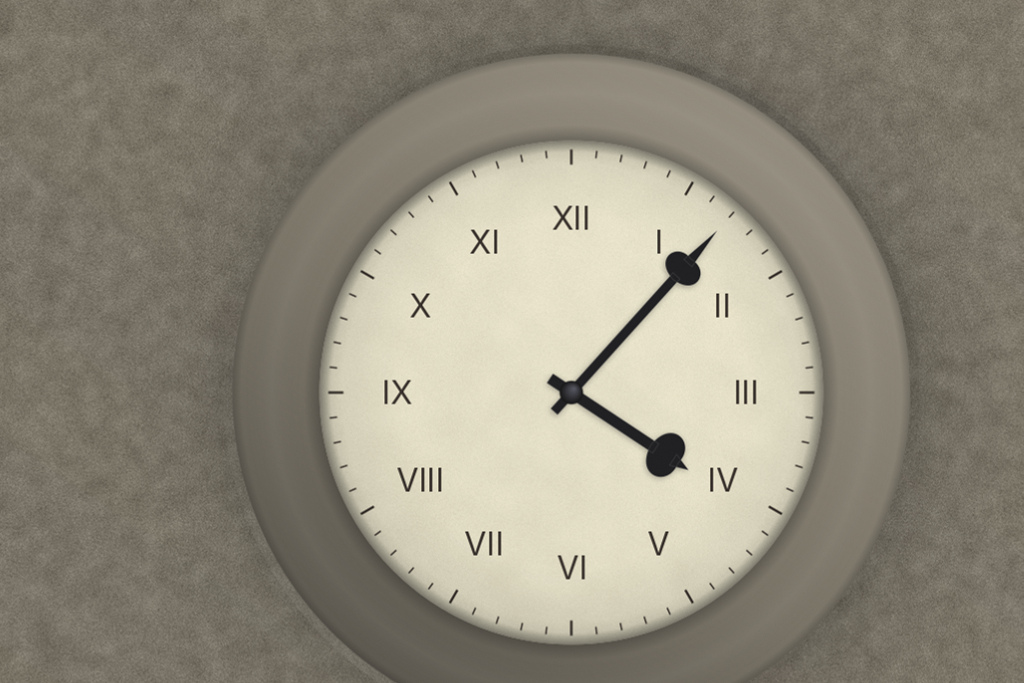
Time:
4:07
